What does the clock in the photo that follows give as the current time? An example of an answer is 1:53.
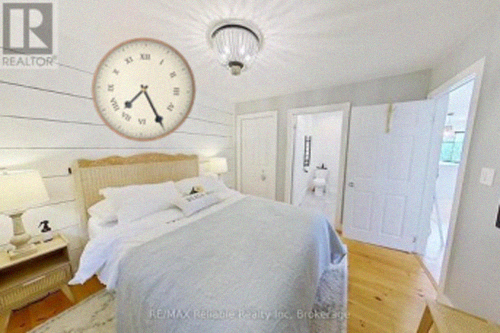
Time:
7:25
